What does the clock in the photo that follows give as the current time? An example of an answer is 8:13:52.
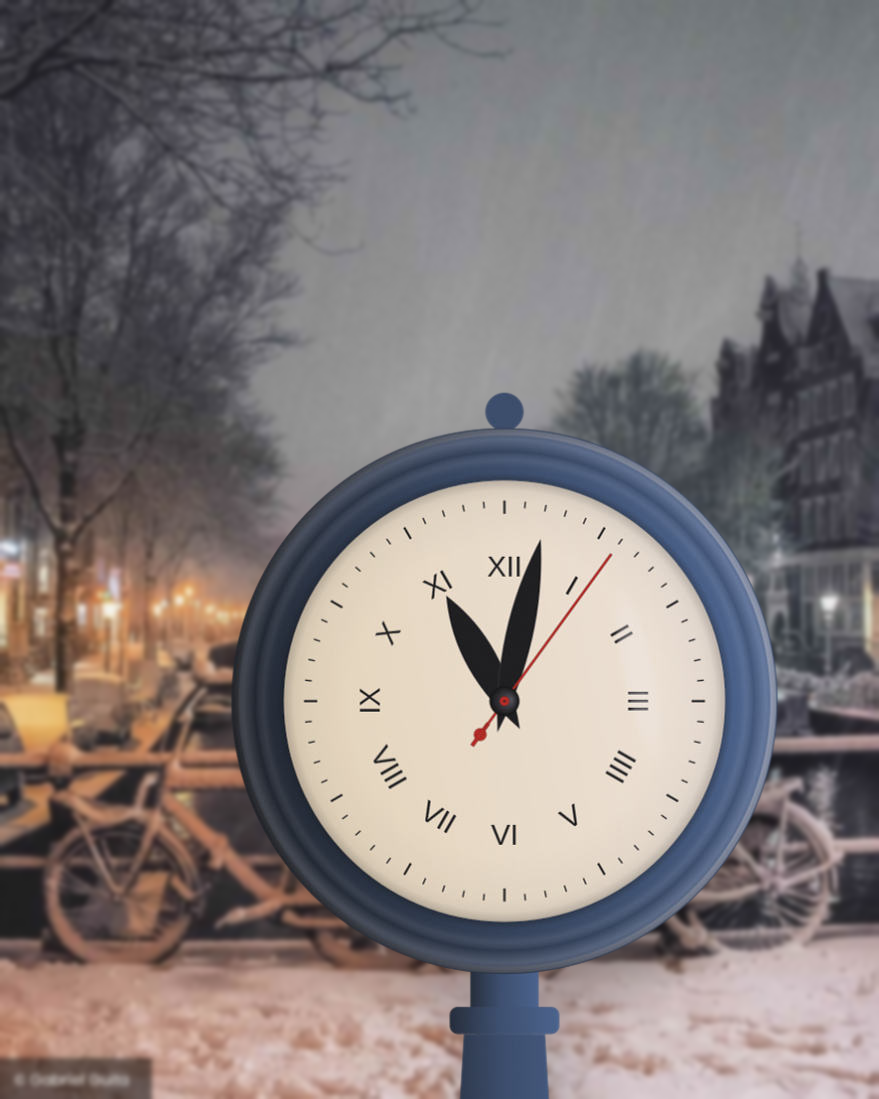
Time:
11:02:06
